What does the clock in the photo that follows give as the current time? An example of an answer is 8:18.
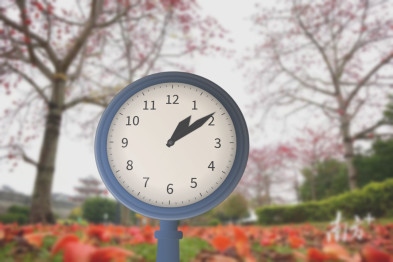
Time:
1:09
